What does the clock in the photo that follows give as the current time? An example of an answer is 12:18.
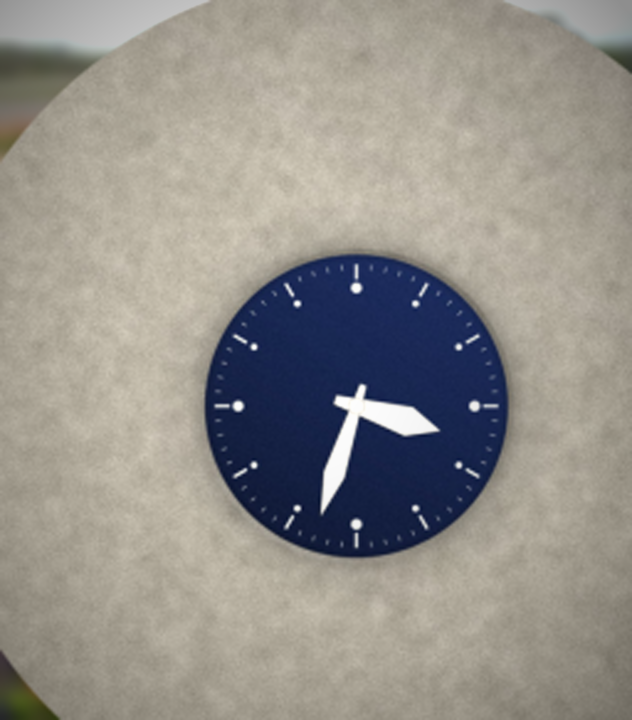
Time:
3:33
